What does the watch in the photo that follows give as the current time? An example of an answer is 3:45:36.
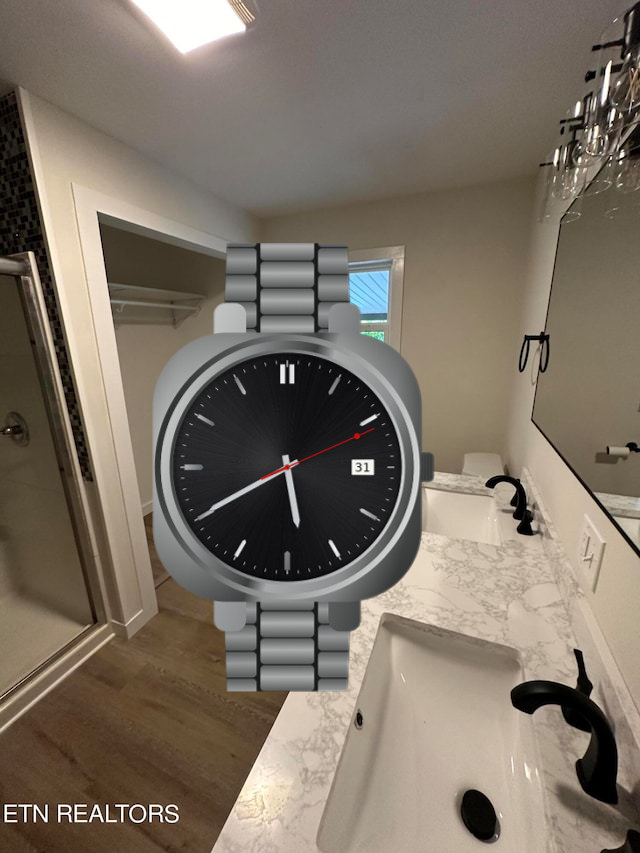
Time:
5:40:11
